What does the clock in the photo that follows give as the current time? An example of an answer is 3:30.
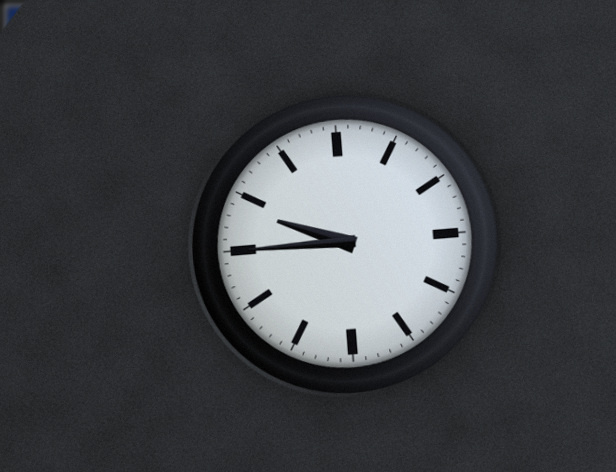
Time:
9:45
